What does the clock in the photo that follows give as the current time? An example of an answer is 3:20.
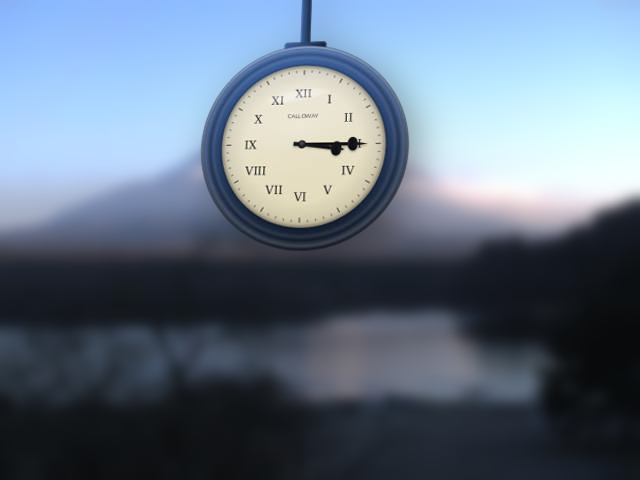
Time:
3:15
